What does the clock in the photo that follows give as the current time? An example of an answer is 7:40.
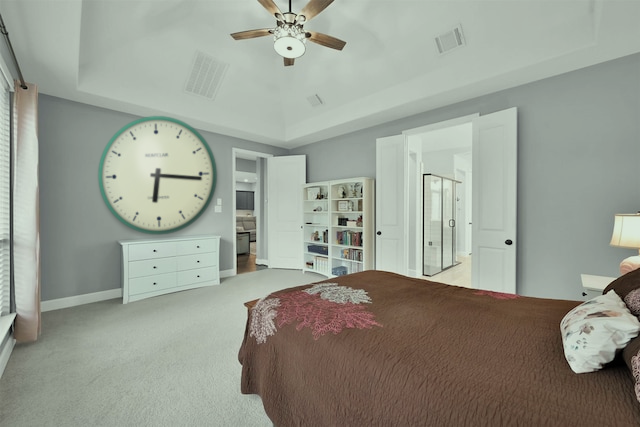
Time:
6:16
